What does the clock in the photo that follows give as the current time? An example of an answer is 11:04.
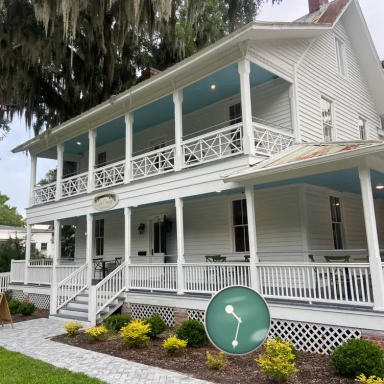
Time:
10:32
